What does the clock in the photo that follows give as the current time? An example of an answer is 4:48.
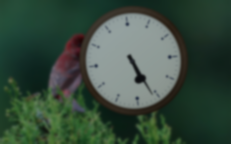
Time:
5:26
